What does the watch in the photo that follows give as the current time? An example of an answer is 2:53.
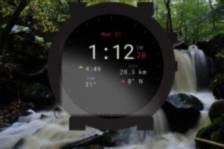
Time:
1:12
